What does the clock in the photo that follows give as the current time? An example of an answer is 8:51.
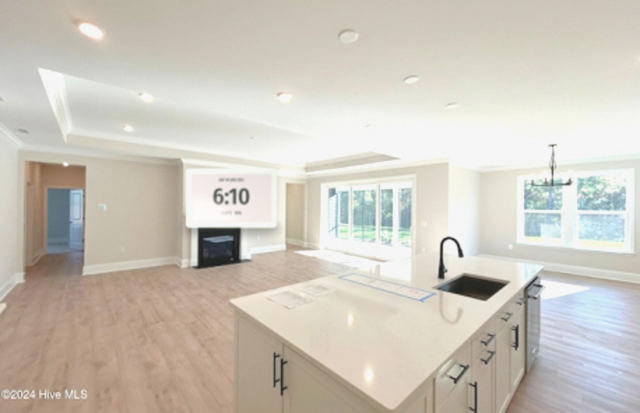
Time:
6:10
